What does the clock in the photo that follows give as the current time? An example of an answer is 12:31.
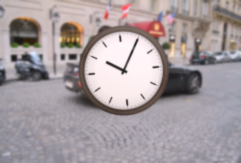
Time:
10:05
